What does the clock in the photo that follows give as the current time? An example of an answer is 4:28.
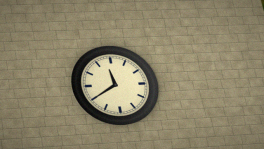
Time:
11:40
